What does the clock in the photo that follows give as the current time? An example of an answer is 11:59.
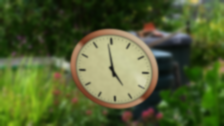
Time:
4:59
